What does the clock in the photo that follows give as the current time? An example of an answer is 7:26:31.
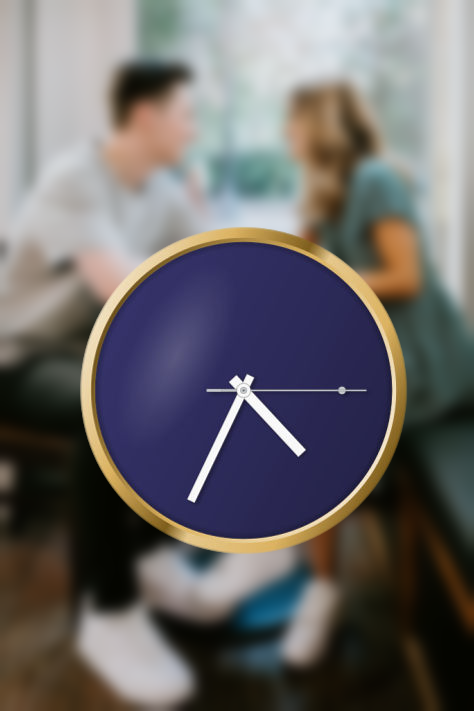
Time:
4:34:15
